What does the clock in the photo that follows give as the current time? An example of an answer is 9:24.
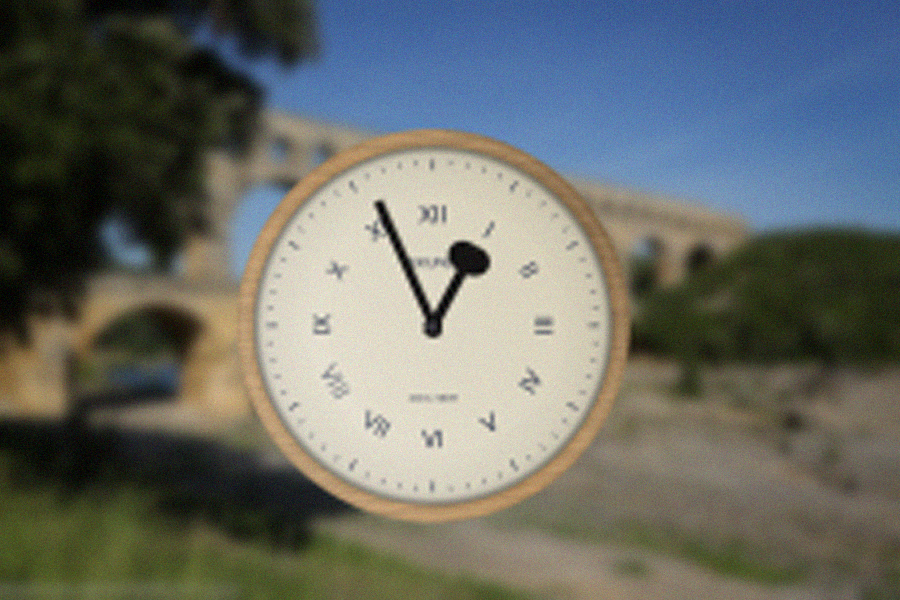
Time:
12:56
